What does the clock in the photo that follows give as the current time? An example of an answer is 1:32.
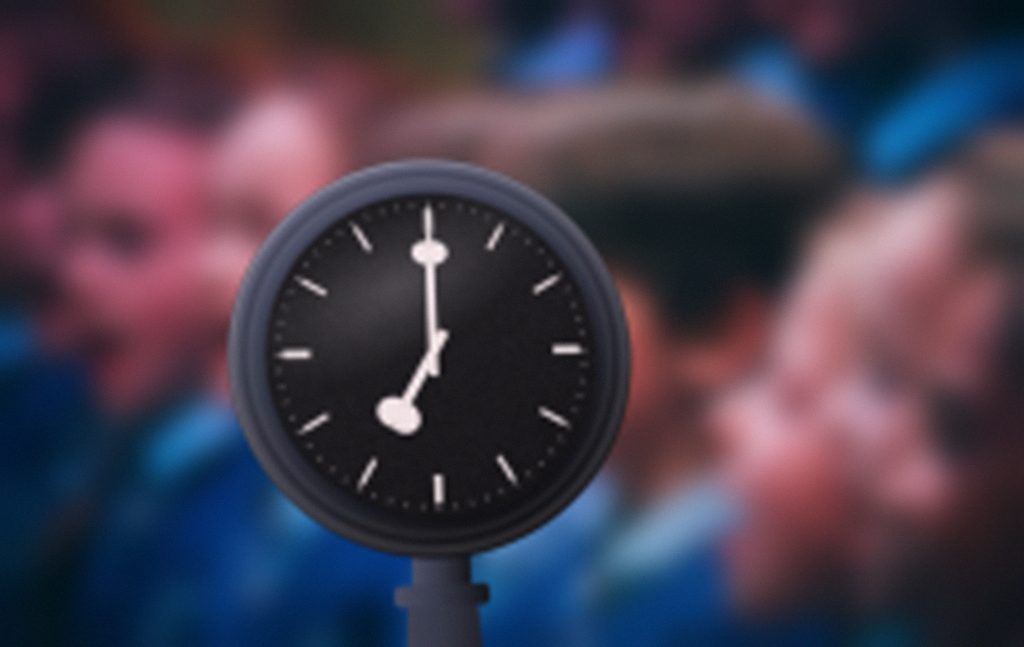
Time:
7:00
